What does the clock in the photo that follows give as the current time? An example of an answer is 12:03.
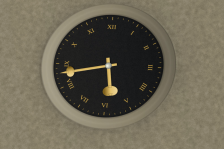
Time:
5:43
